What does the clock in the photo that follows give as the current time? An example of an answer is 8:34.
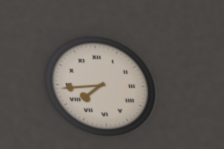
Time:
7:44
